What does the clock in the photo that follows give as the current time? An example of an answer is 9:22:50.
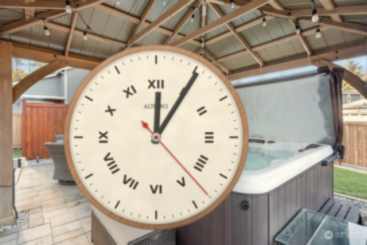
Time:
12:05:23
